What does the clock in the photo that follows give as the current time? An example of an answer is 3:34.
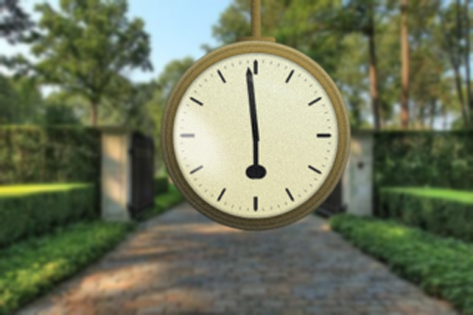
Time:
5:59
